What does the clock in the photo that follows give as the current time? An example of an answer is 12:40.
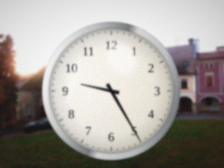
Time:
9:25
